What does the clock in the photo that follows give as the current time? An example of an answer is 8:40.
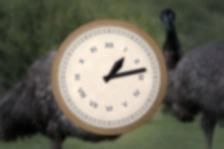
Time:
1:13
